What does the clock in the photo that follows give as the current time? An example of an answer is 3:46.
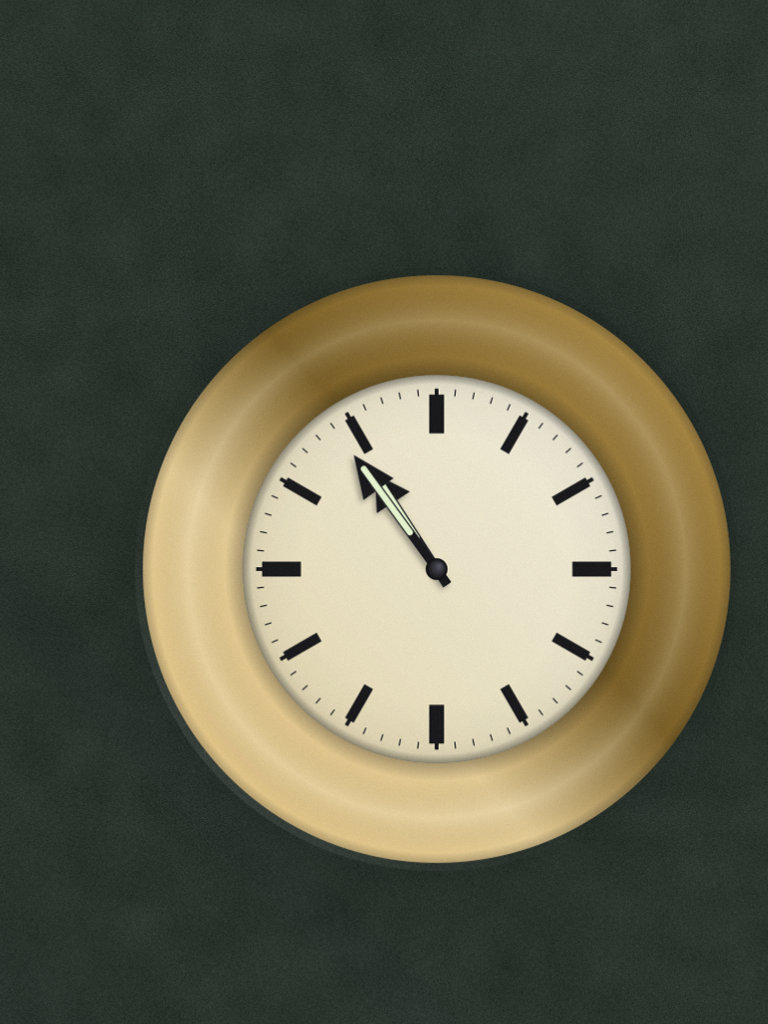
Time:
10:54
